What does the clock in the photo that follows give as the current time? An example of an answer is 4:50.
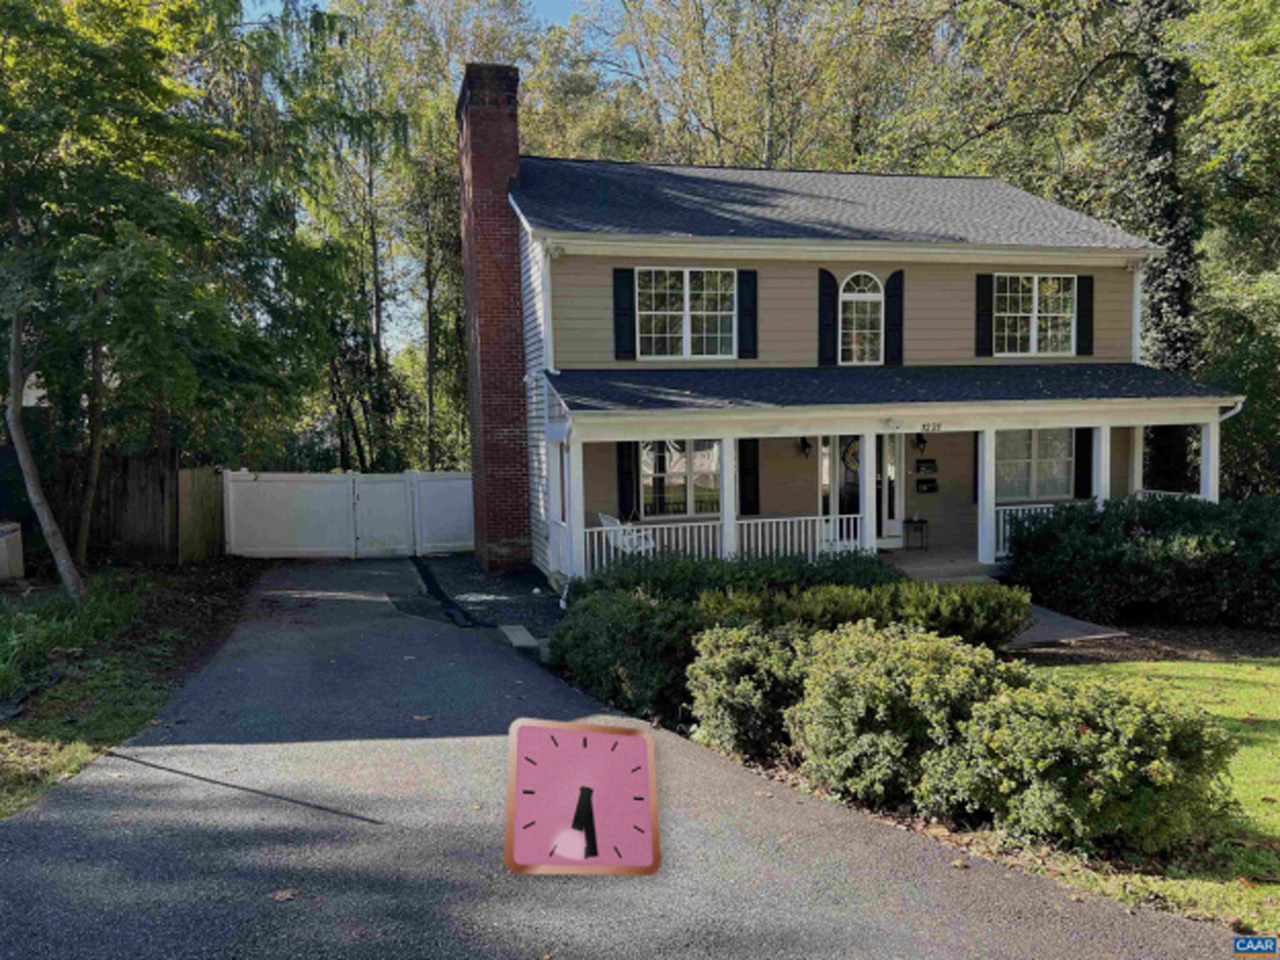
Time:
6:29
